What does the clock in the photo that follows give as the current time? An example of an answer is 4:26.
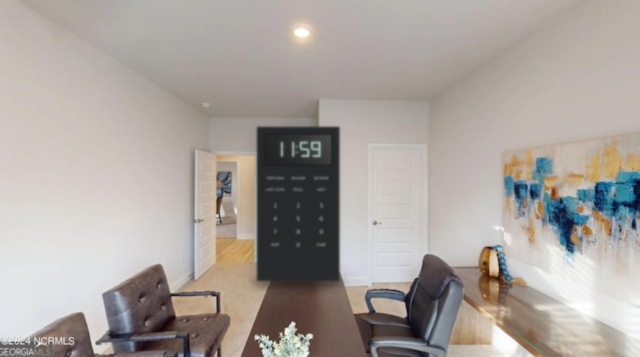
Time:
11:59
